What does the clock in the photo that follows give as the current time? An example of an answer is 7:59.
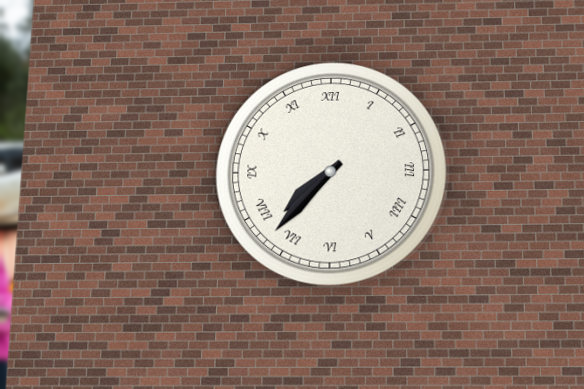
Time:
7:37
